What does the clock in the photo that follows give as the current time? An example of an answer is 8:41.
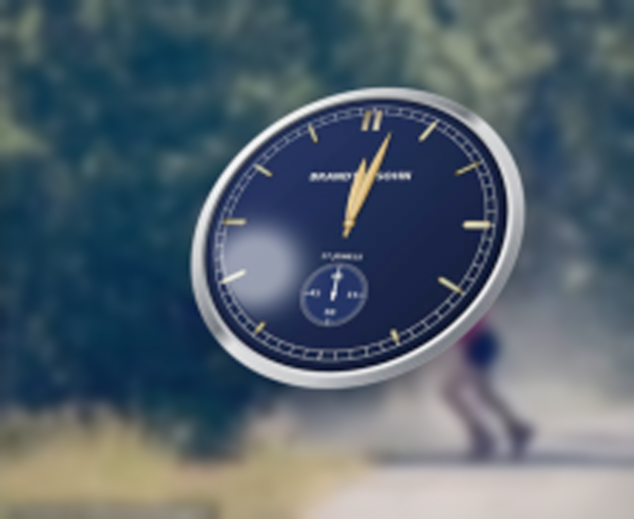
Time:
12:02
